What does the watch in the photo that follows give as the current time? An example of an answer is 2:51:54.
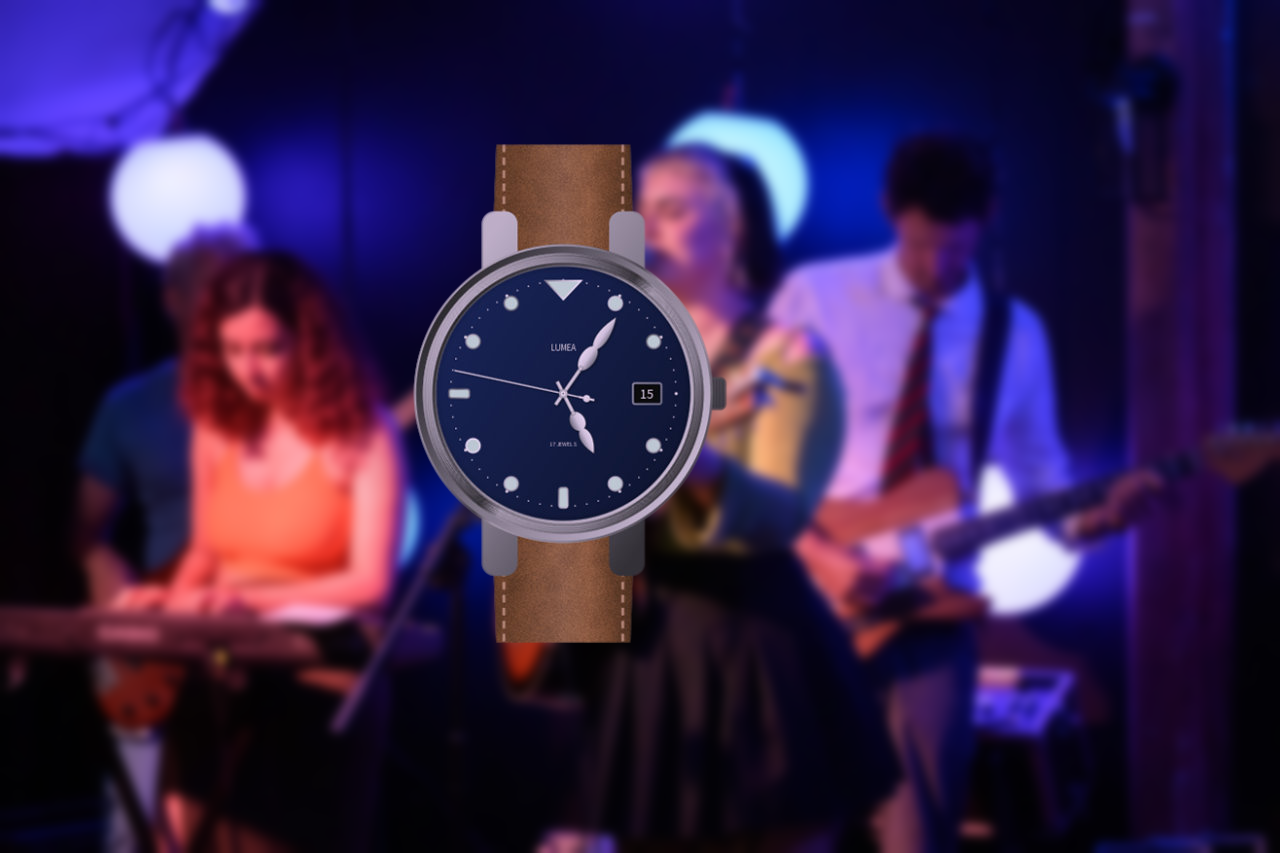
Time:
5:05:47
